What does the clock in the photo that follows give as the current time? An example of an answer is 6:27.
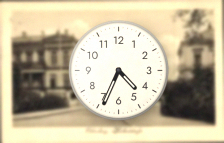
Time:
4:34
